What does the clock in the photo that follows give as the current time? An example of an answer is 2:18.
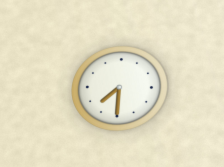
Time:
7:30
